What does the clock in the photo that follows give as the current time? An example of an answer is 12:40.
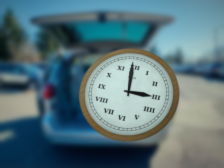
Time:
2:59
